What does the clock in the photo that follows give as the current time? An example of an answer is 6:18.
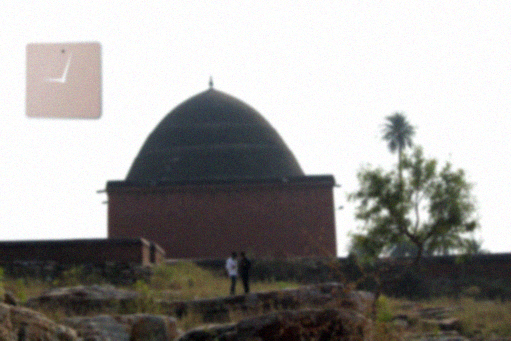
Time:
9:03
